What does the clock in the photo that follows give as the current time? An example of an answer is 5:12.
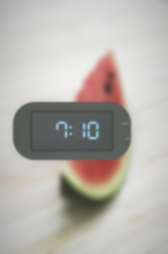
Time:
7:10
